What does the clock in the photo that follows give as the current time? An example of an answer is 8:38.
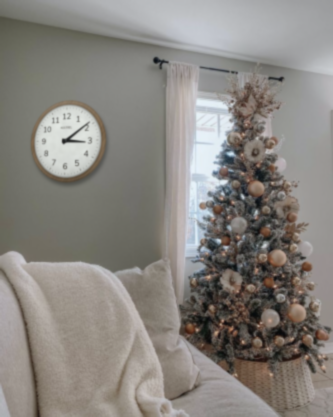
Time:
3:09
